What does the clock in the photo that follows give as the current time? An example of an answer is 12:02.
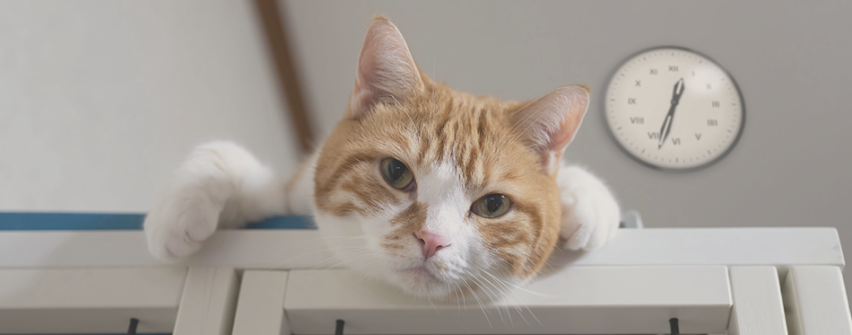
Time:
12:33
